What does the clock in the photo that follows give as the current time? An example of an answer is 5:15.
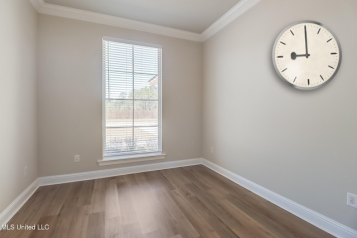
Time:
9:00
